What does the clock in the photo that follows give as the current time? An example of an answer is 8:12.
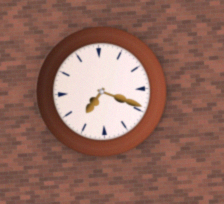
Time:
7:19
